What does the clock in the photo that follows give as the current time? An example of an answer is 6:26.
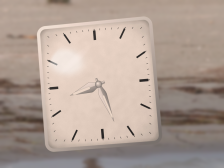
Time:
8:27
